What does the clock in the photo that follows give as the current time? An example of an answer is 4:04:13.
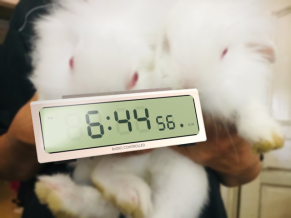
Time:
6:44:56
